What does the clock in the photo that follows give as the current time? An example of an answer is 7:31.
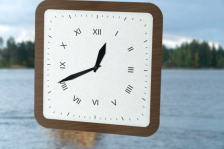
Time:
12:41
